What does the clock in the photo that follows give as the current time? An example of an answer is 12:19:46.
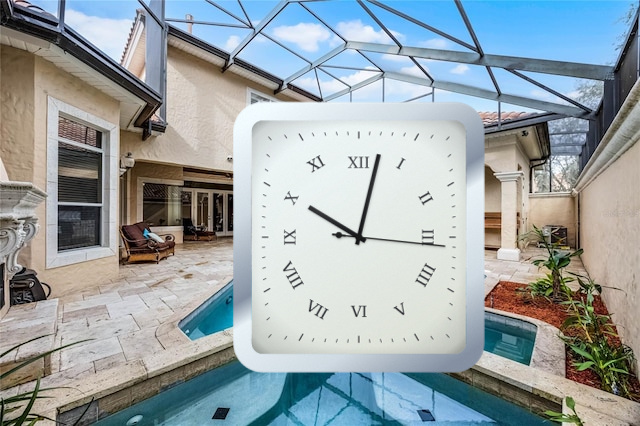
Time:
10:02:16
